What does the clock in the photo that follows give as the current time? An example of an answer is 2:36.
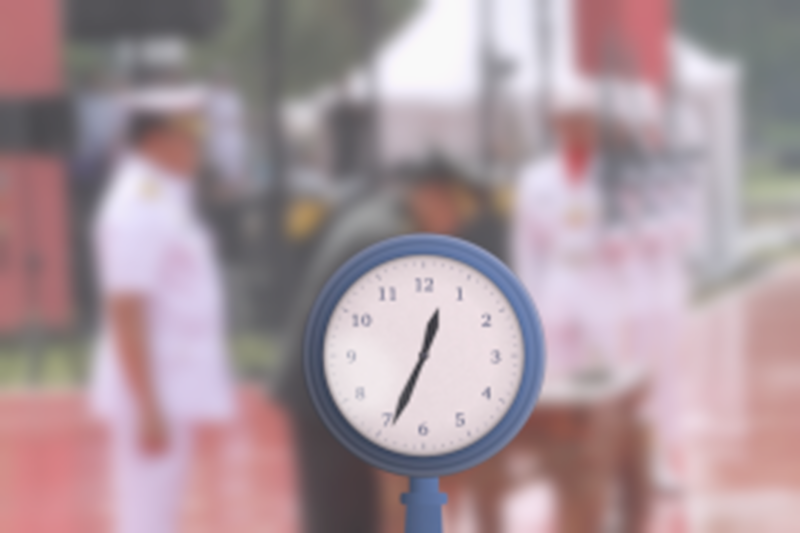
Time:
12:34
